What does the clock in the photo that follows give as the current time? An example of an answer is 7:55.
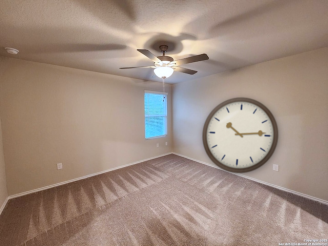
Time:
10:14
